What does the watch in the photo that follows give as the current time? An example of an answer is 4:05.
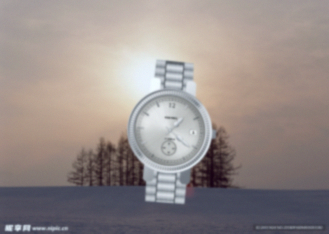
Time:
1:21
